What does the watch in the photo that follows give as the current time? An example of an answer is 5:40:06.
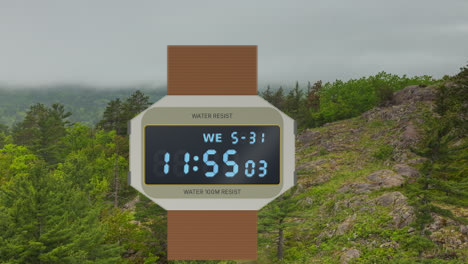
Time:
11:55:03
